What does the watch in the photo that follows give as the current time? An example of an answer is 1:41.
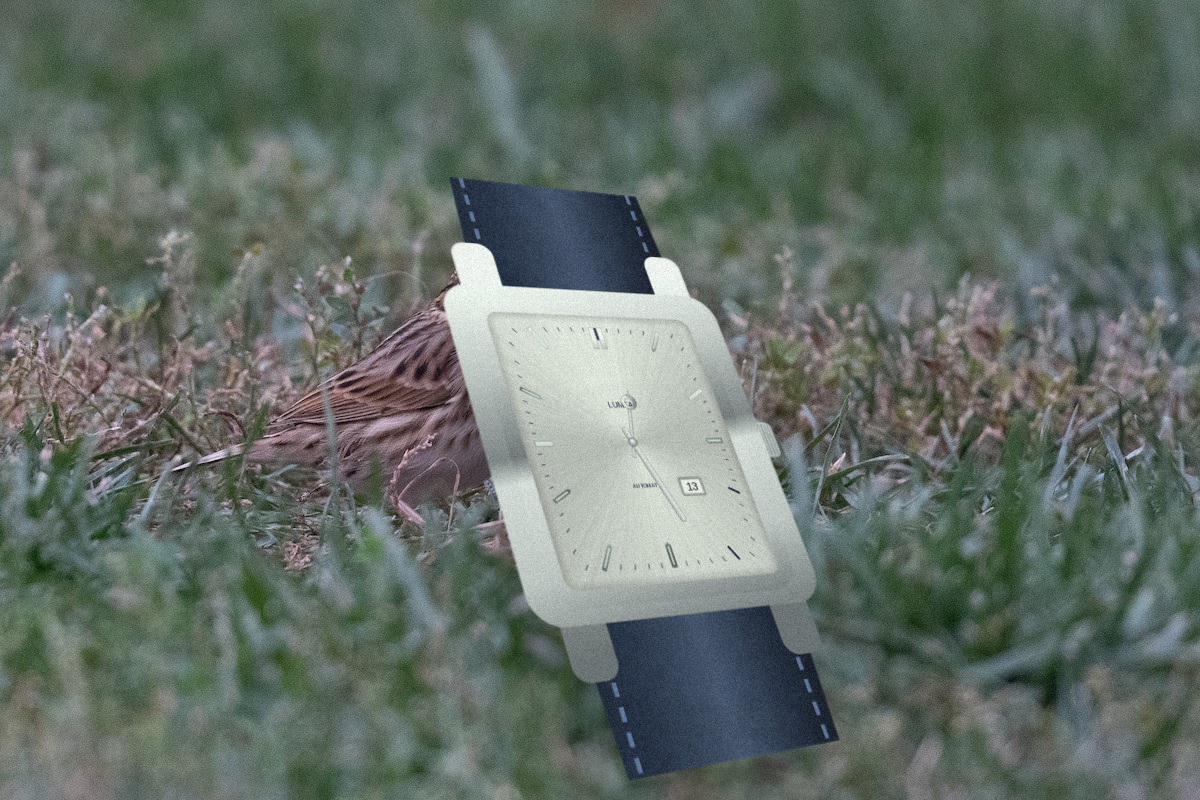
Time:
12:27
